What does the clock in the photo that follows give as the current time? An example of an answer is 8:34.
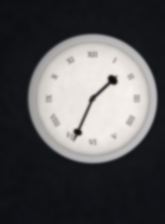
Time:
1:34
